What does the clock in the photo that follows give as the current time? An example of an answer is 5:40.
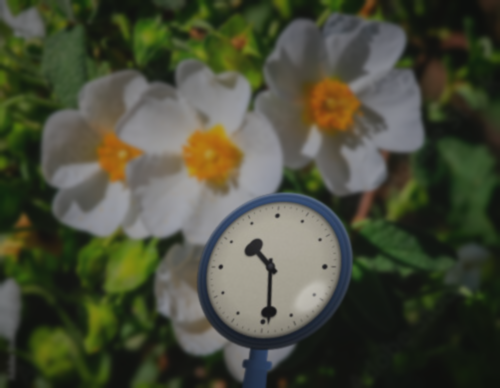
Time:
10:29
